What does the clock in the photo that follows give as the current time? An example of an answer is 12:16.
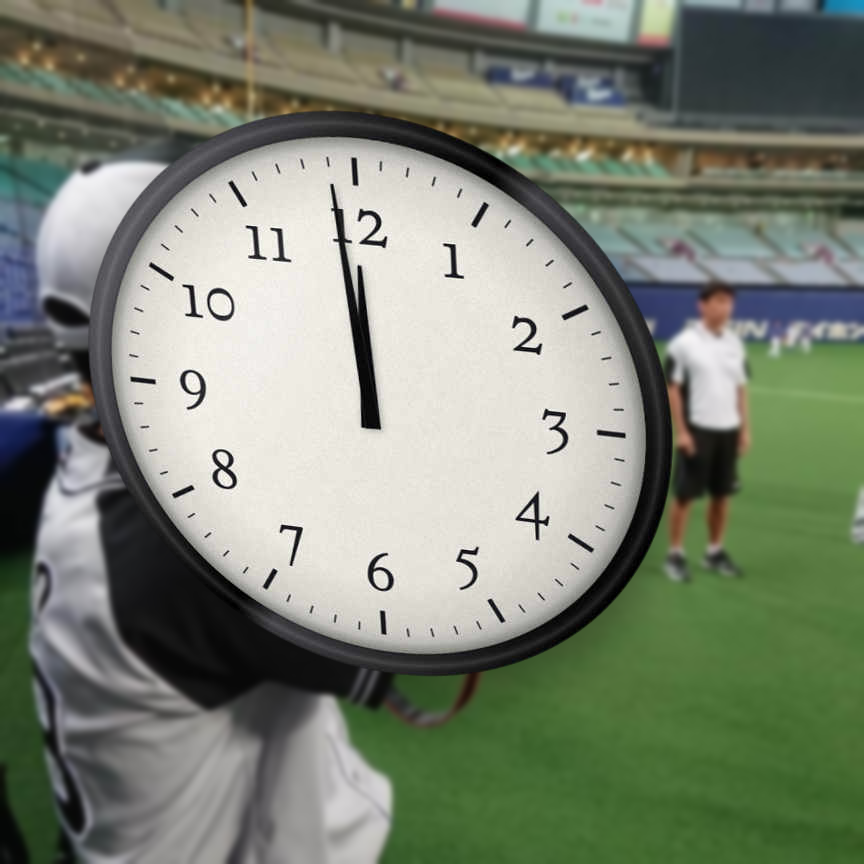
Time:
11:59
